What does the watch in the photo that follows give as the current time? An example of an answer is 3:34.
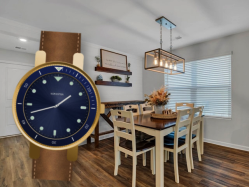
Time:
1:42
